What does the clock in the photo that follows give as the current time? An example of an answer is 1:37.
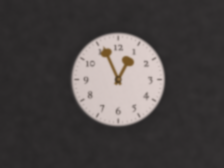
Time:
12:56
